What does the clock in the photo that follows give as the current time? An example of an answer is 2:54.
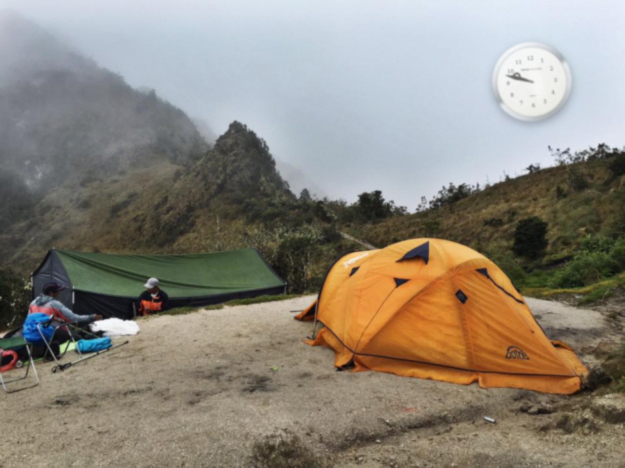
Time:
9:48
